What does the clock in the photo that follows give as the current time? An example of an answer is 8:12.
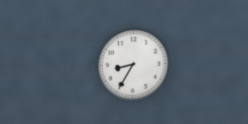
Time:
8:35
